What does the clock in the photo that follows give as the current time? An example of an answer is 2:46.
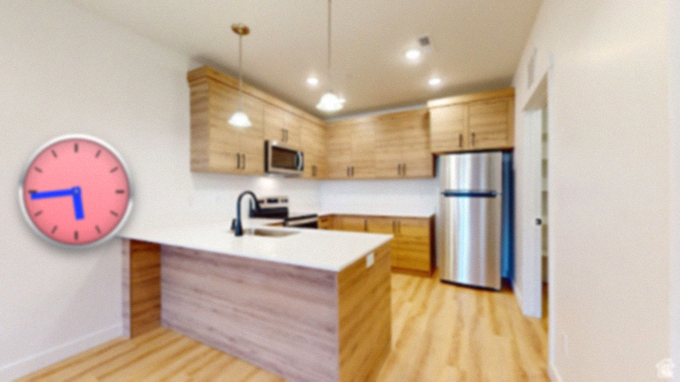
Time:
5:44
